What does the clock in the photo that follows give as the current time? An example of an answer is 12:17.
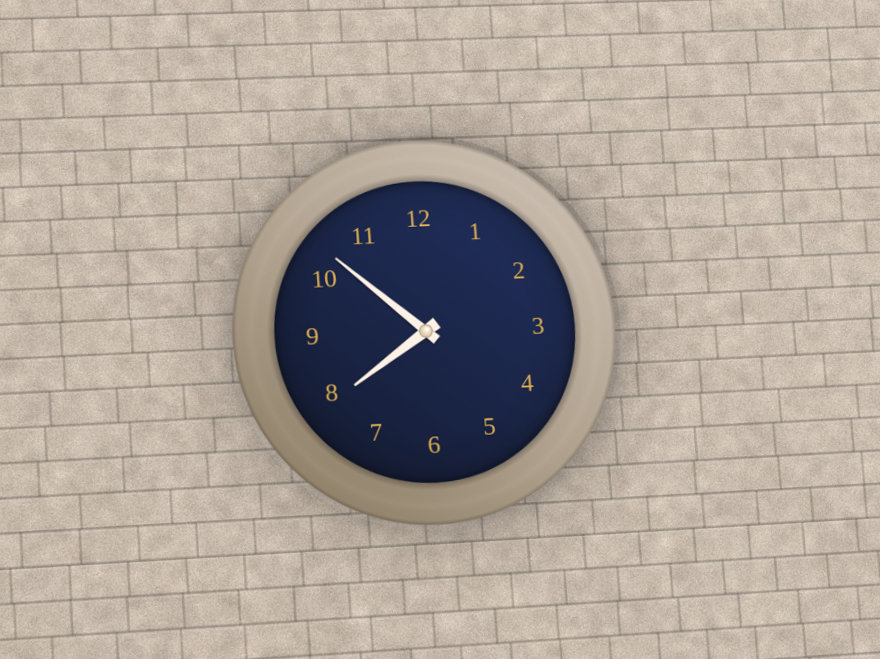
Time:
7:52
